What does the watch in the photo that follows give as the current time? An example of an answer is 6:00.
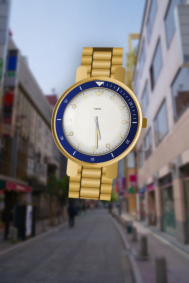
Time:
5:29
